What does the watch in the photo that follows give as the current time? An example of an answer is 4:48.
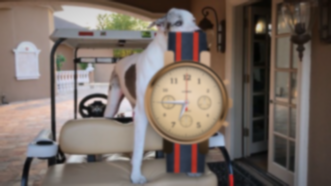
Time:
6:45
